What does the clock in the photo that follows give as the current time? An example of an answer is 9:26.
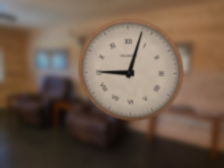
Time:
9:03
